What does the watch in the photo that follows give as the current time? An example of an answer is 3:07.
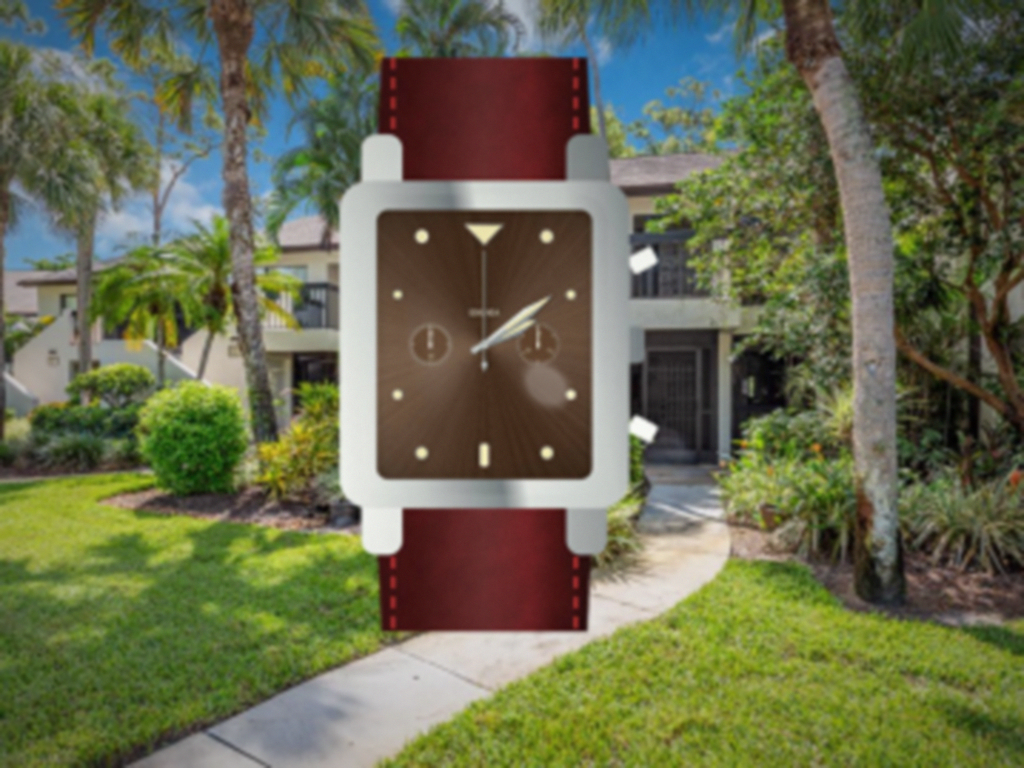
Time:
2:09
